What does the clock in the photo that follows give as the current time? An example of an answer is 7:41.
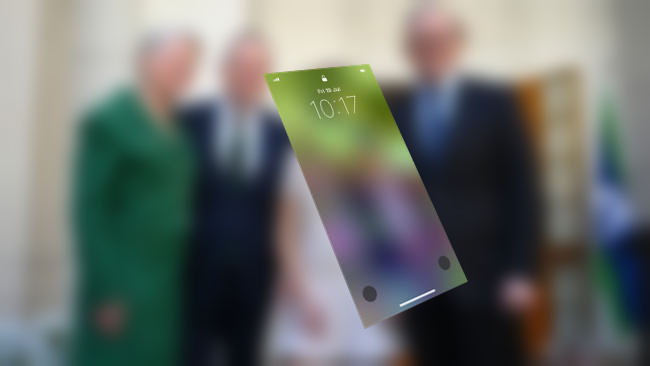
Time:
10:17
